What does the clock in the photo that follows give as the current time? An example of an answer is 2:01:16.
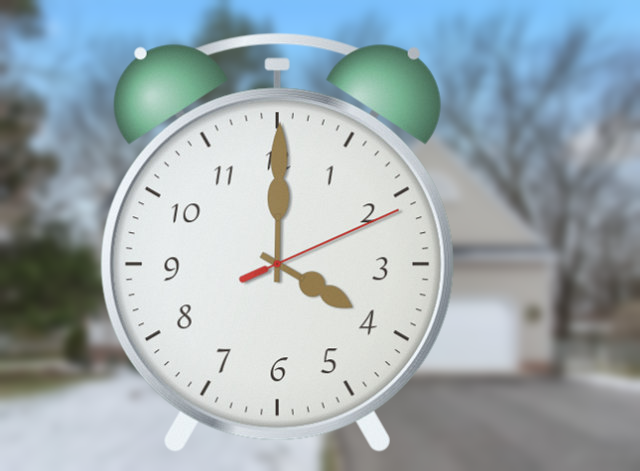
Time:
4:00:11
